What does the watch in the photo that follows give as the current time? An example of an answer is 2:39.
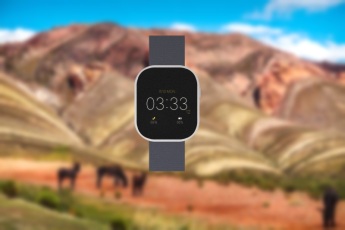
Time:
3:33
